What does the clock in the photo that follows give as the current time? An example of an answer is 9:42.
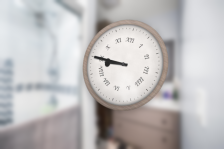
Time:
8:45
